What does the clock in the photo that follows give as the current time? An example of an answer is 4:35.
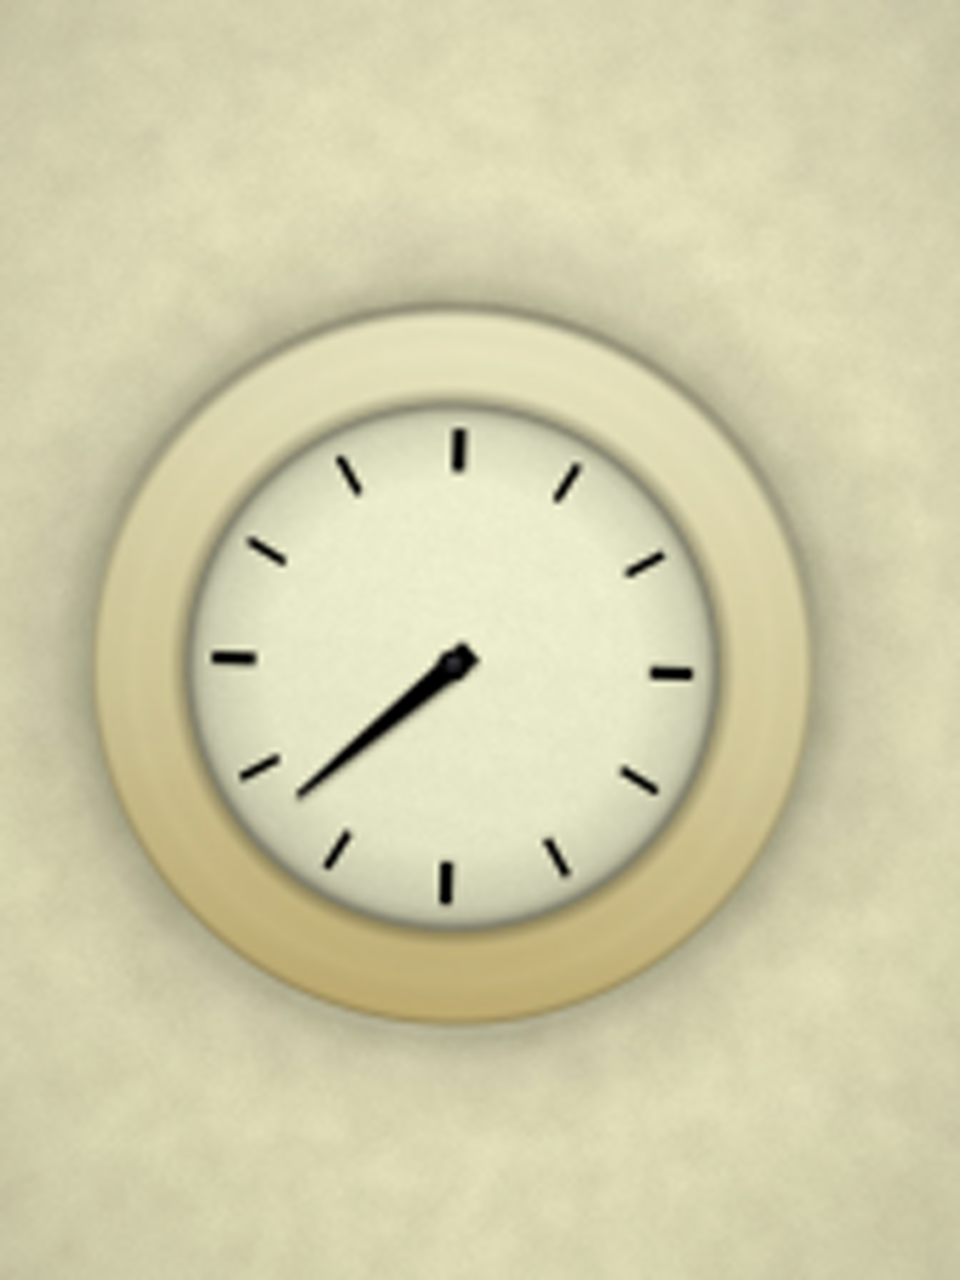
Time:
7:38
